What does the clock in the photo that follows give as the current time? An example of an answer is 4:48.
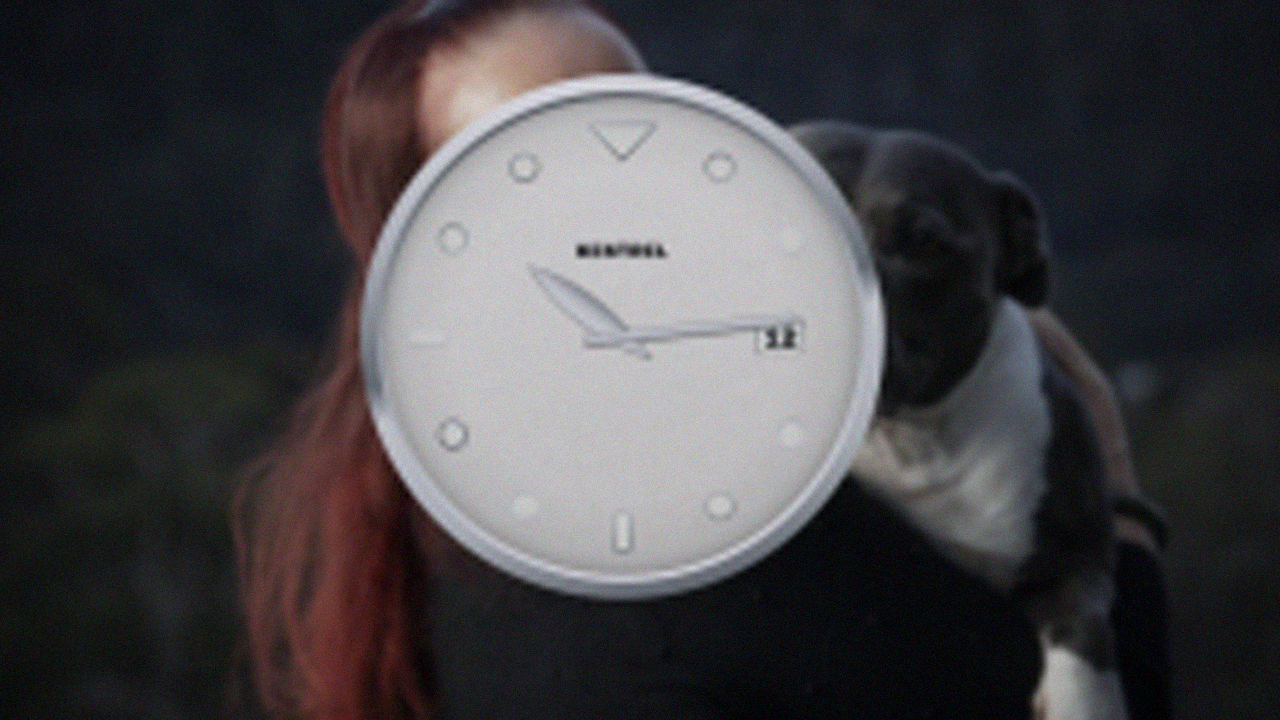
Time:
10:14
